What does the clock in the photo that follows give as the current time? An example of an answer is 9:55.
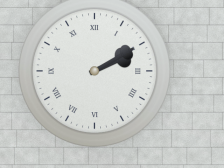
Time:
2:10
